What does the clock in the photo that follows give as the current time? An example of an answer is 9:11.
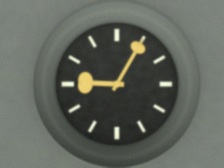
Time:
9:05
